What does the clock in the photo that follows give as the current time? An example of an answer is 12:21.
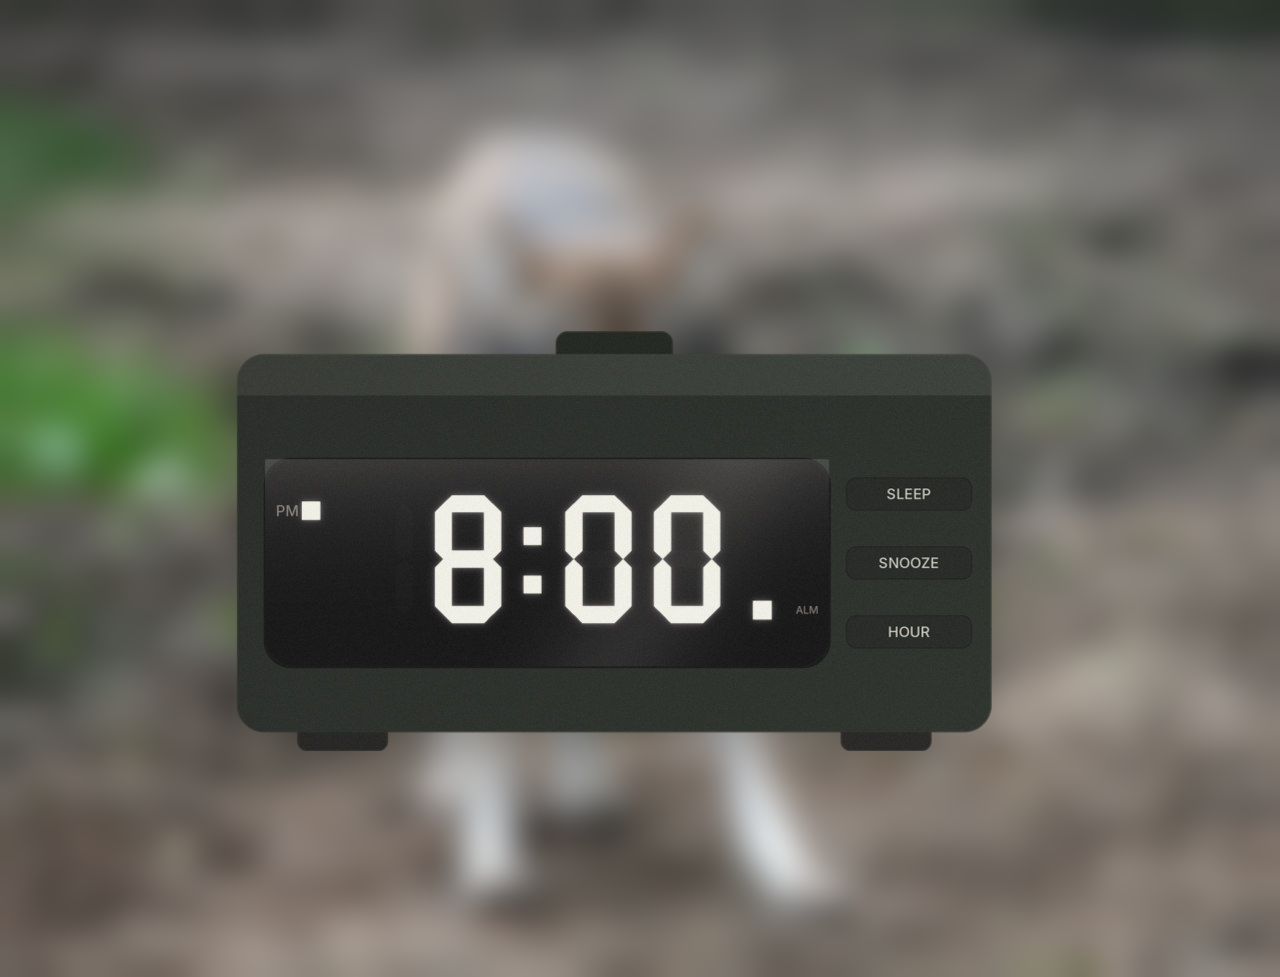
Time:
8:00
